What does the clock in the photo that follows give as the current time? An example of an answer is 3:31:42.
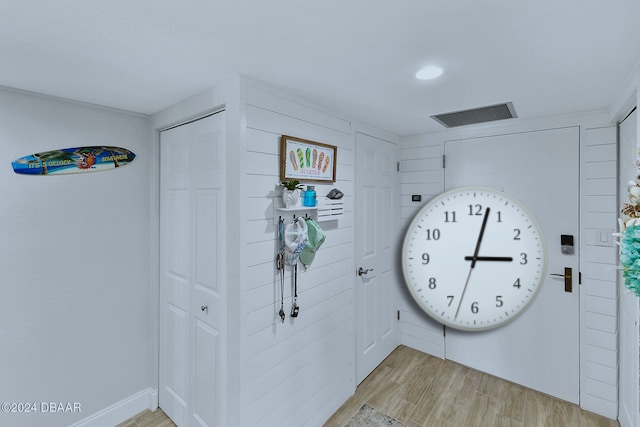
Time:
3:02:33
